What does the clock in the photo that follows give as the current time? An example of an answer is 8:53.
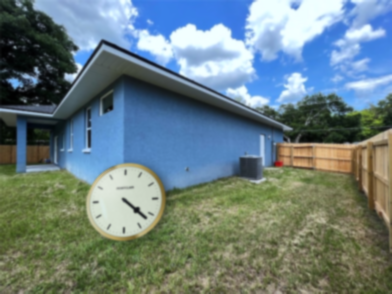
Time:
4:22
